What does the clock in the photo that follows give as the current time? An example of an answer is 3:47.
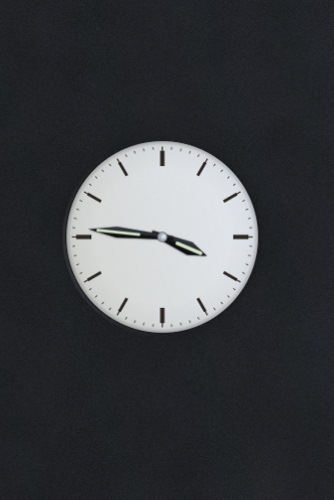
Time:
3:46
